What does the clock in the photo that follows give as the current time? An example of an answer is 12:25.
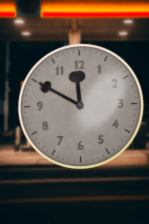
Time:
11:50
